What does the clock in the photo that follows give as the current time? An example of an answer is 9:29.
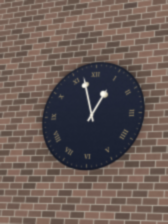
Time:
12:57
